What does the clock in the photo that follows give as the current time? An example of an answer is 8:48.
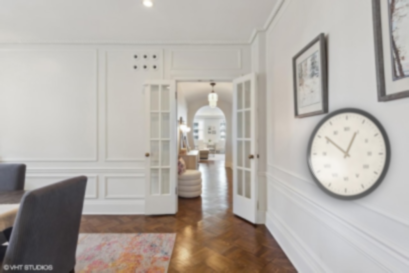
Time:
12:51
